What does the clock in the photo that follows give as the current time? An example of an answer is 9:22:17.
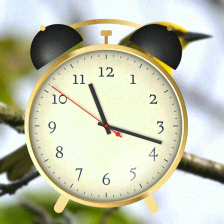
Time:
11:17:51
